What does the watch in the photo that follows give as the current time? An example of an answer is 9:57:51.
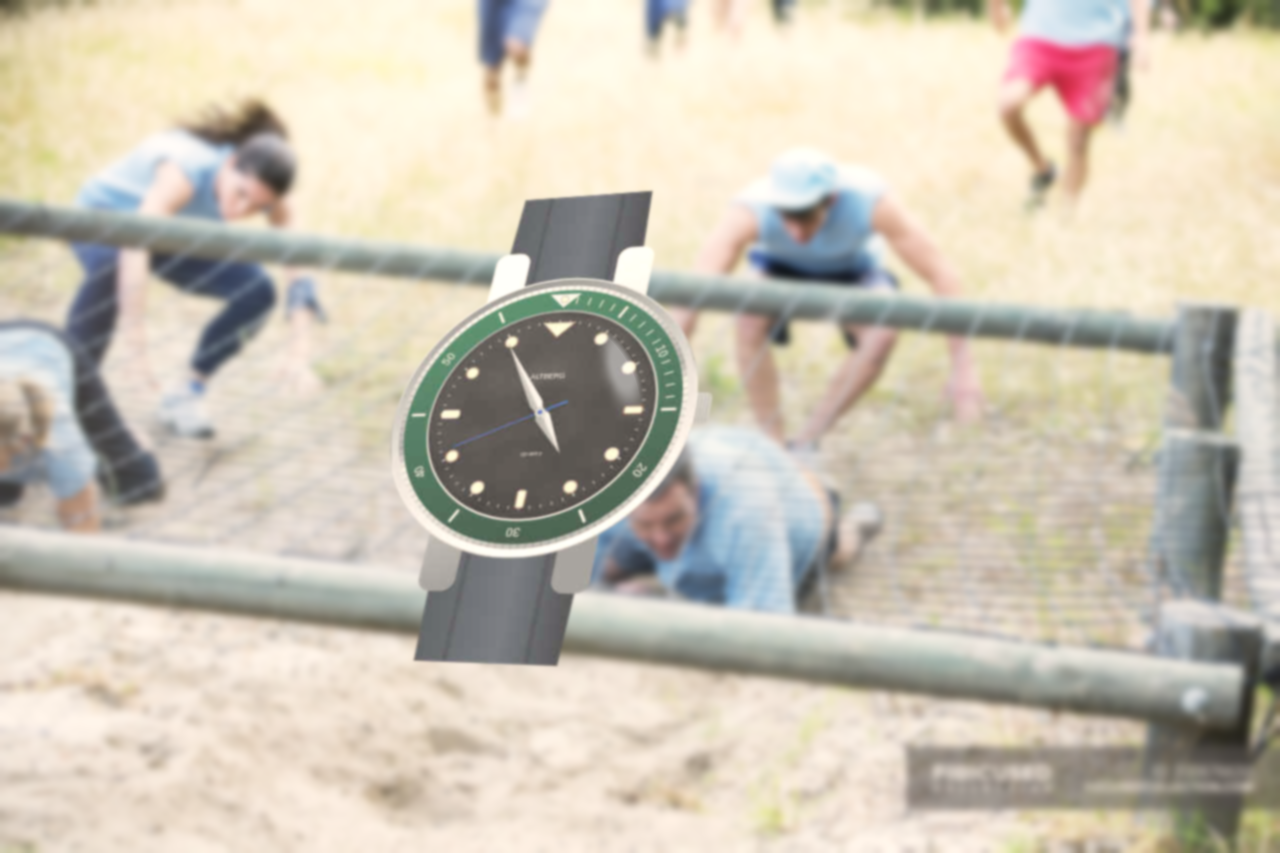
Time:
4:54:41
